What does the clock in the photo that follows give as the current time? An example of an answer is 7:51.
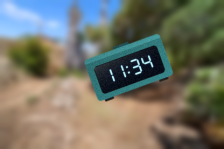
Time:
11:34
